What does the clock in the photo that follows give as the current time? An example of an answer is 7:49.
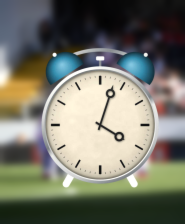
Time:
4:03
